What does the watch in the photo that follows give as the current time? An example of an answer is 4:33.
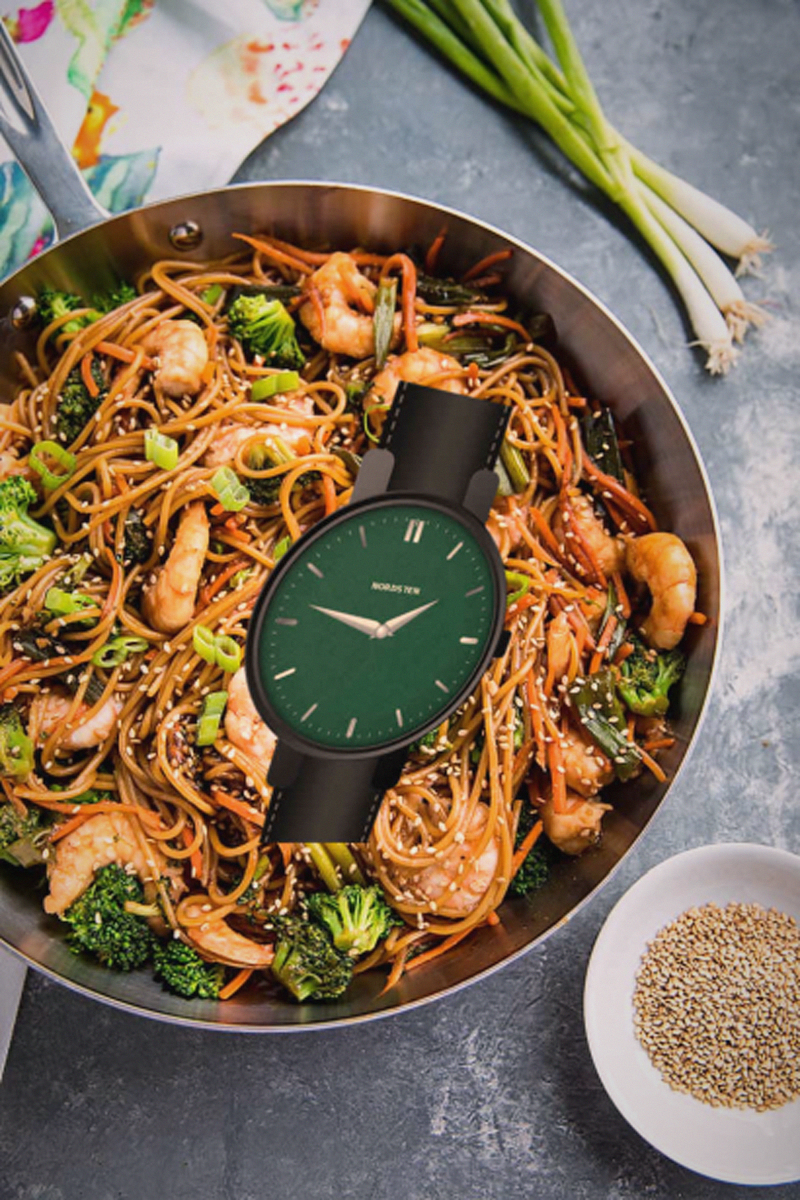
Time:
1:47
